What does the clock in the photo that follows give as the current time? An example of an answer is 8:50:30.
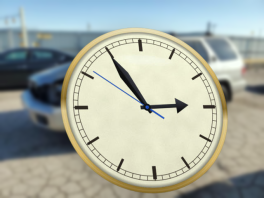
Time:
2:54:51
